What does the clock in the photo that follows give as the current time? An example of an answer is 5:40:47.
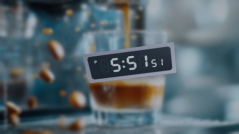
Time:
5:51:51
